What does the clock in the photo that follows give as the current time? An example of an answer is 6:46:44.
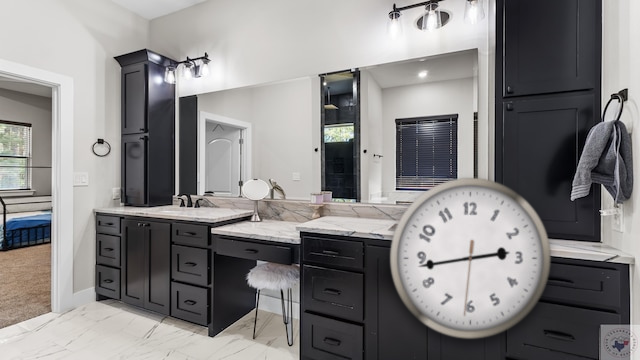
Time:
2:43:31
